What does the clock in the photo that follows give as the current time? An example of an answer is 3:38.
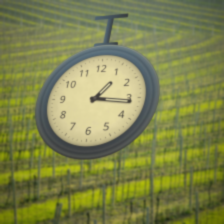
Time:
1:16
